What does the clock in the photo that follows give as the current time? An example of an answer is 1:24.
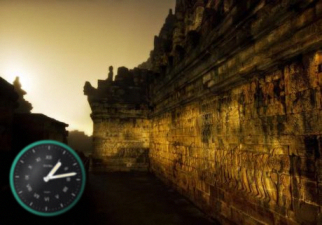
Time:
1:13
